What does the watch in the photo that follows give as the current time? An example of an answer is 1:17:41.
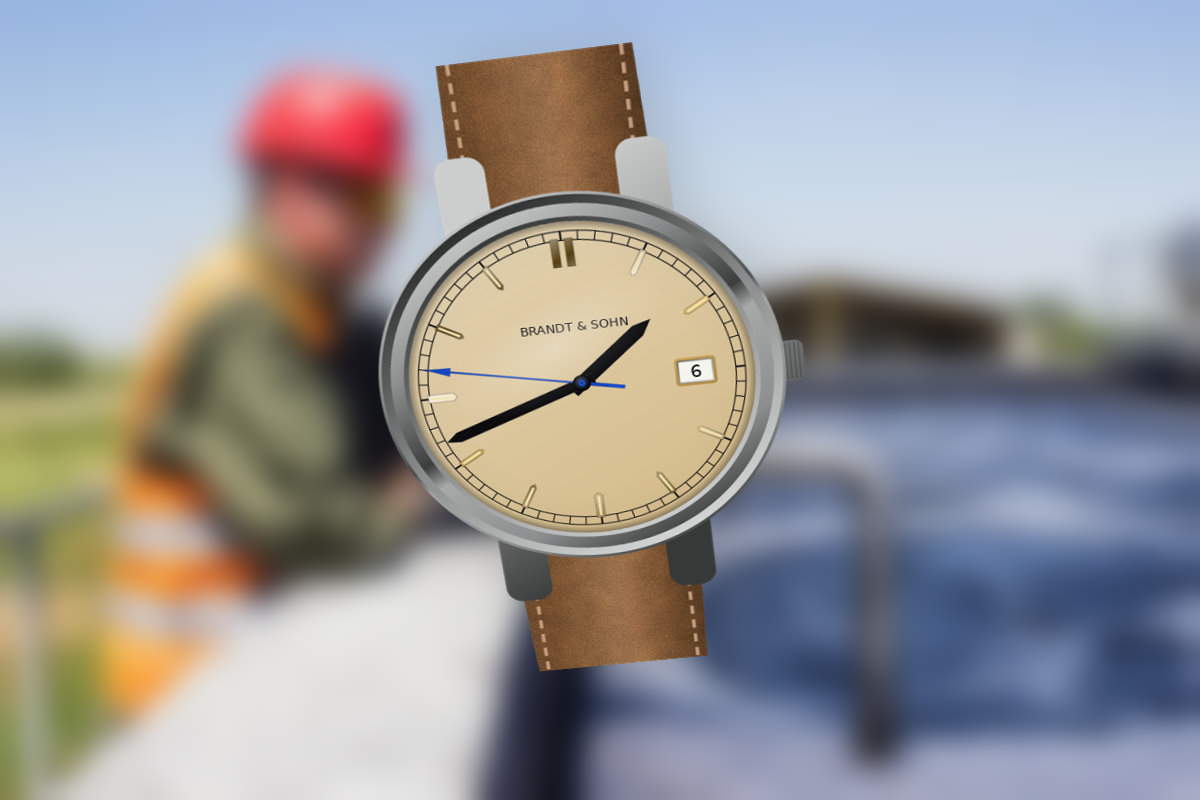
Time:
1:41:47
